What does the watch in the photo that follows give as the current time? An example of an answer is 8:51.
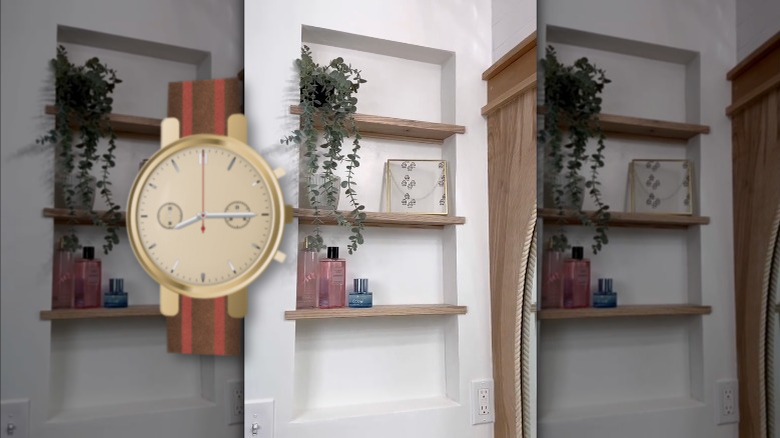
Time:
8:15
